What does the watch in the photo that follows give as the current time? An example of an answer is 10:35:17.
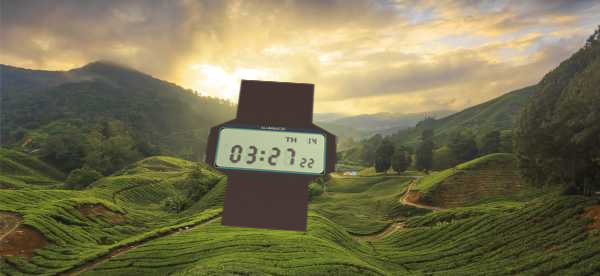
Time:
3:27:22
